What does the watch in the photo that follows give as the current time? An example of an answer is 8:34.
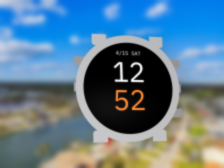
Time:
12:52
